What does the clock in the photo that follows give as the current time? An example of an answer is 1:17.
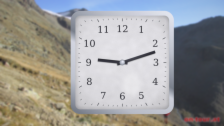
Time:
9:12
